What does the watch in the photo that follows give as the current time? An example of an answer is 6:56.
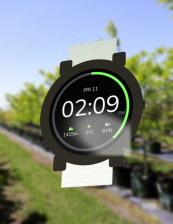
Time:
2:09
